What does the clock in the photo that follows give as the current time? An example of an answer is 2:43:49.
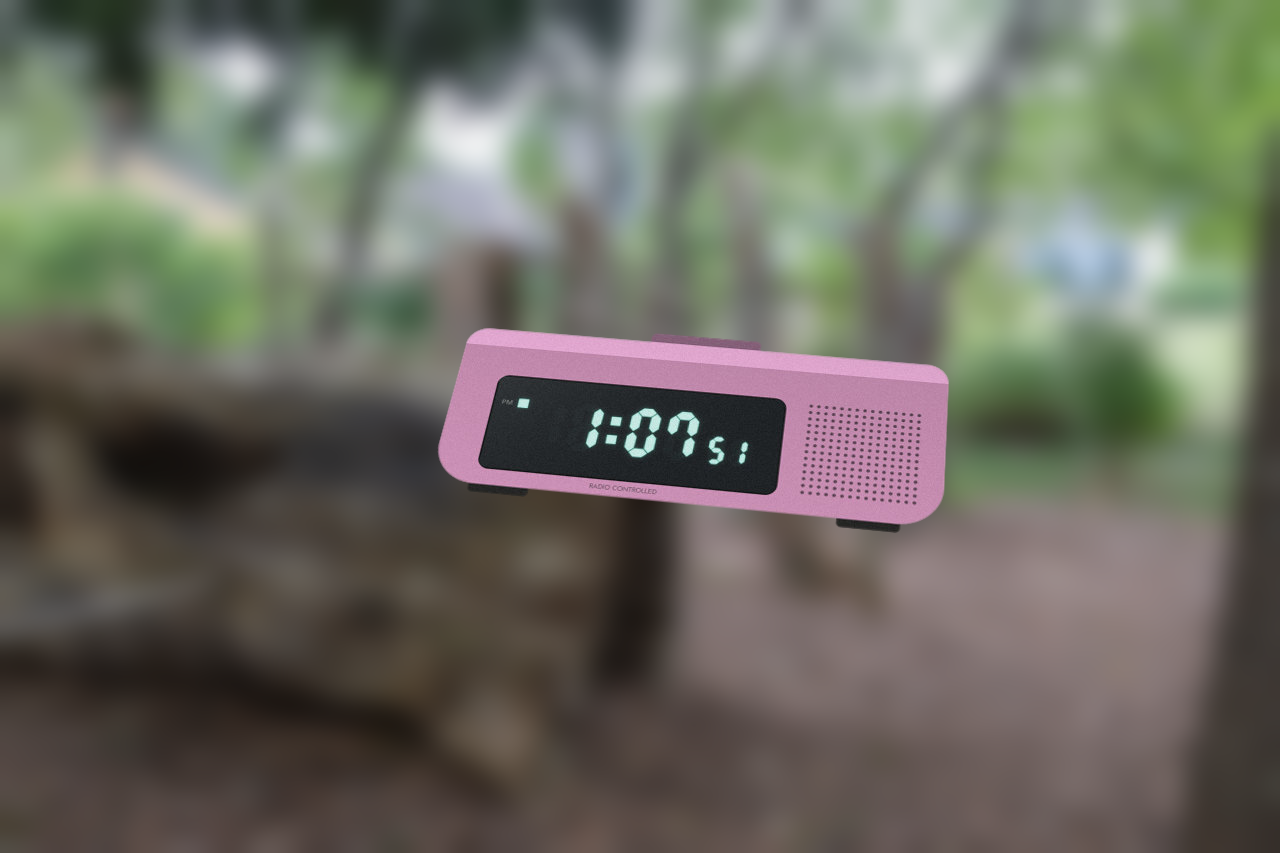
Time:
1:07:51
